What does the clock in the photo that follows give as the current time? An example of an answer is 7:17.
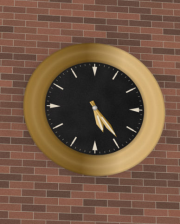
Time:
5:24
